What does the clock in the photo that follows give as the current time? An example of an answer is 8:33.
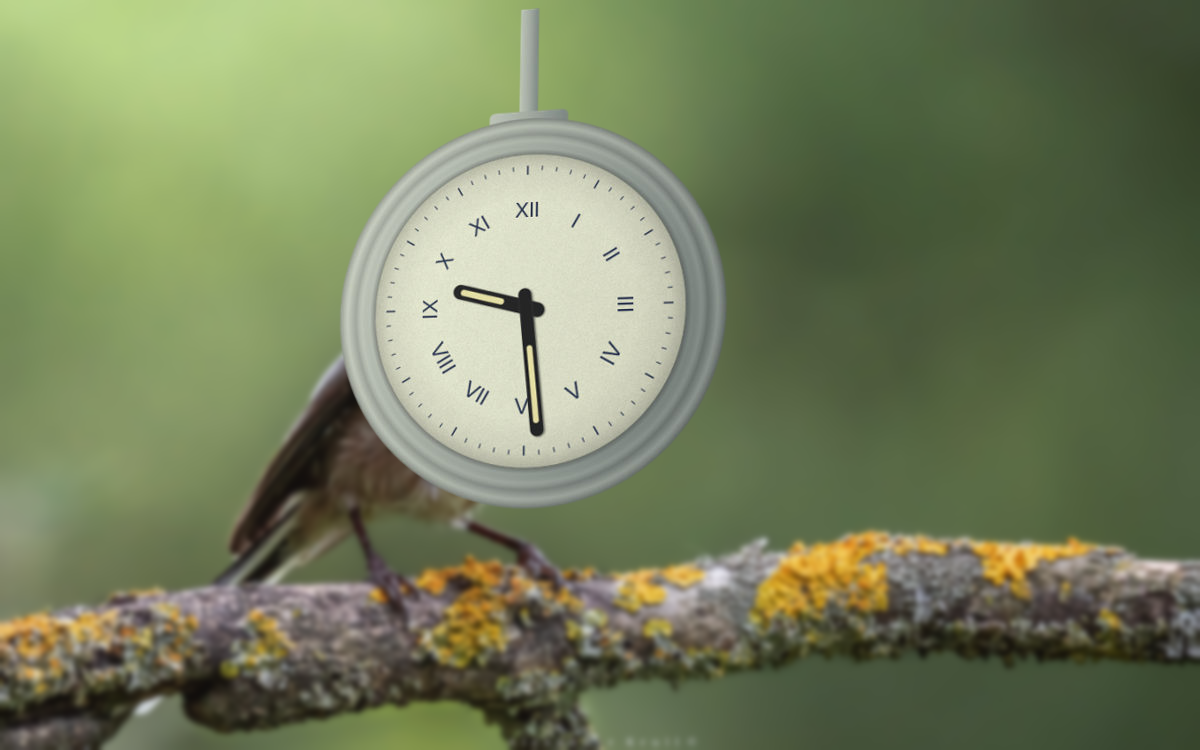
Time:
9:29
